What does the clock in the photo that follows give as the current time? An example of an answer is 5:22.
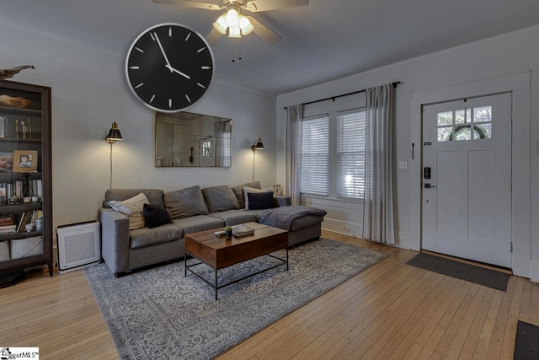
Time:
3:56
